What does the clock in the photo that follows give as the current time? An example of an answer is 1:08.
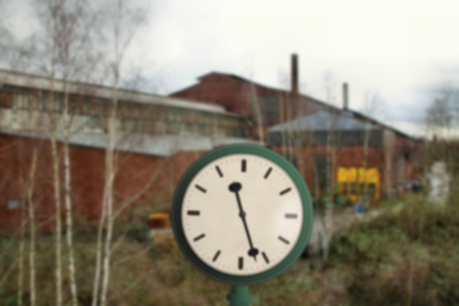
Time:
11:27
